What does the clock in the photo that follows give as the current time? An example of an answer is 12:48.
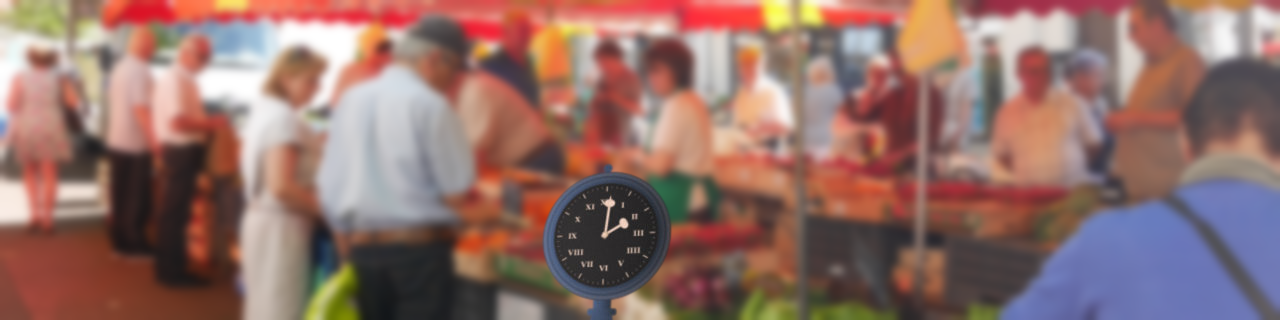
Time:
2:01
